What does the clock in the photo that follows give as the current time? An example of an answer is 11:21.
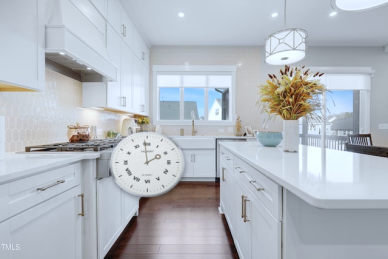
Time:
1:59
